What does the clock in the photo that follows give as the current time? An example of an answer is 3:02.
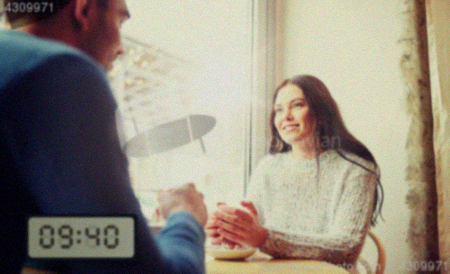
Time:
9:40
